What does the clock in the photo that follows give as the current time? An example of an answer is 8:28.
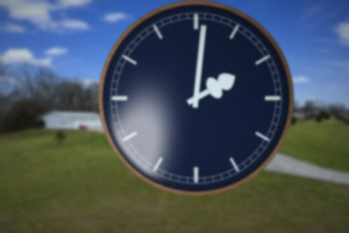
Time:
2:01
